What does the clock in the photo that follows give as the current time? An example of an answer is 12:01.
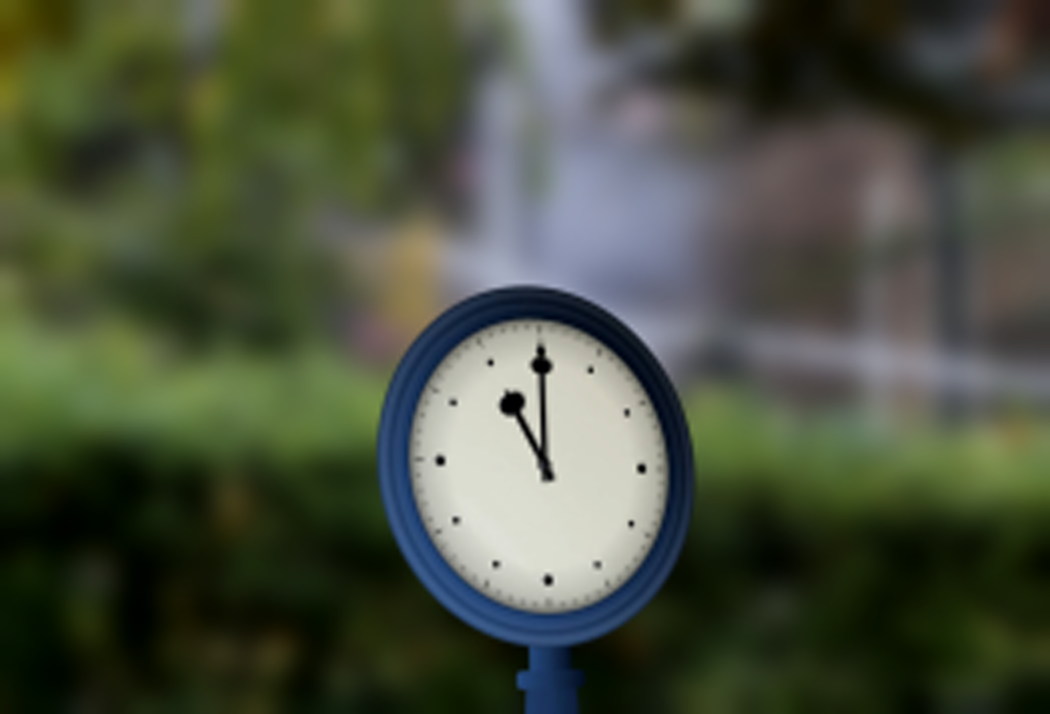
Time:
11:00
